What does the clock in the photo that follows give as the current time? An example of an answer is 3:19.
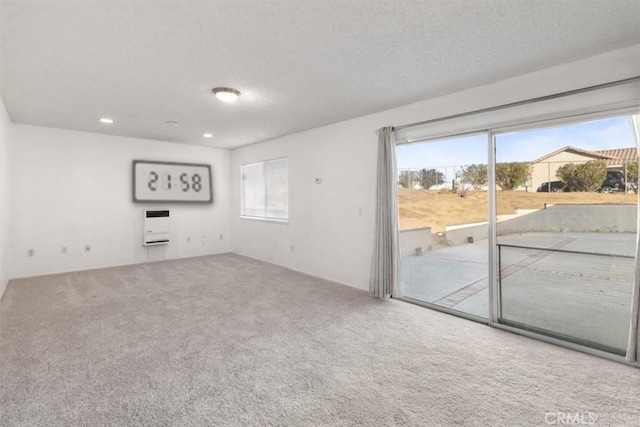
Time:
21:58
